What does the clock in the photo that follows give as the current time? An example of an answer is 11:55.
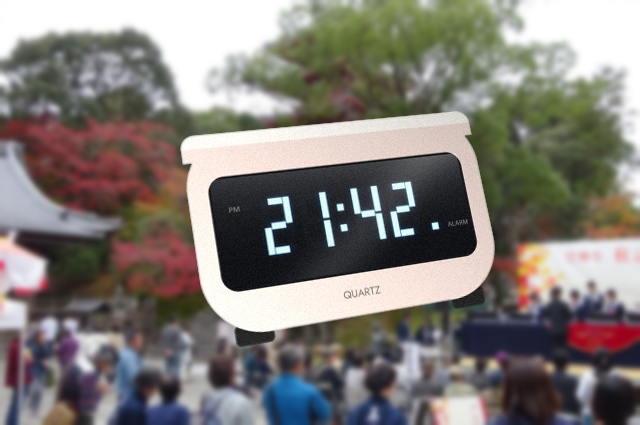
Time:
21:42
